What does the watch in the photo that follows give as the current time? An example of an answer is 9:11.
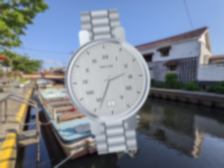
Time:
2:34
